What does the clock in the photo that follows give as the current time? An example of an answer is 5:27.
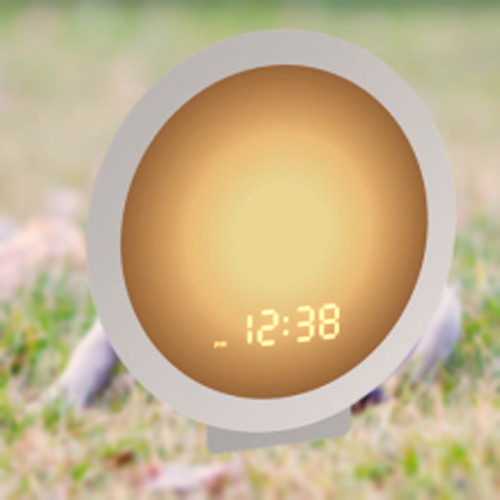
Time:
12:38
